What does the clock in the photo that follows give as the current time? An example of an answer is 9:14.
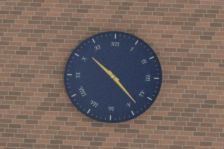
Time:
10:23
